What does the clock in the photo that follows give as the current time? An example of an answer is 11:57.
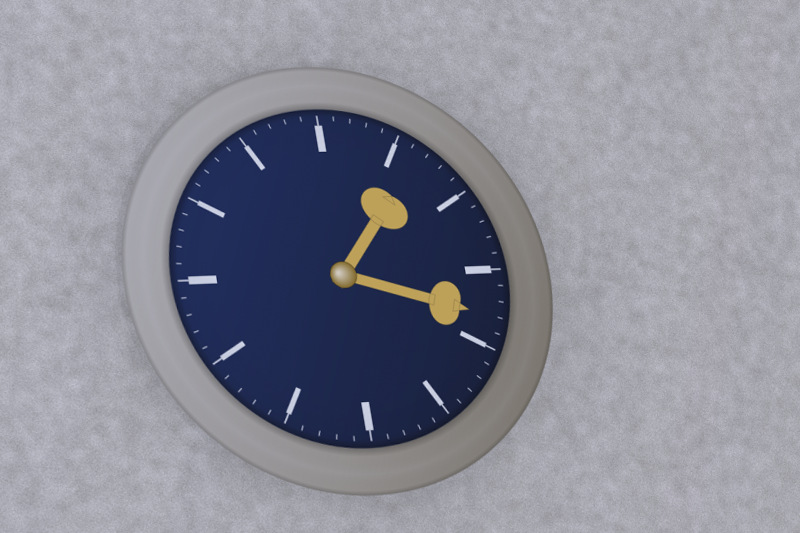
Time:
1:18
